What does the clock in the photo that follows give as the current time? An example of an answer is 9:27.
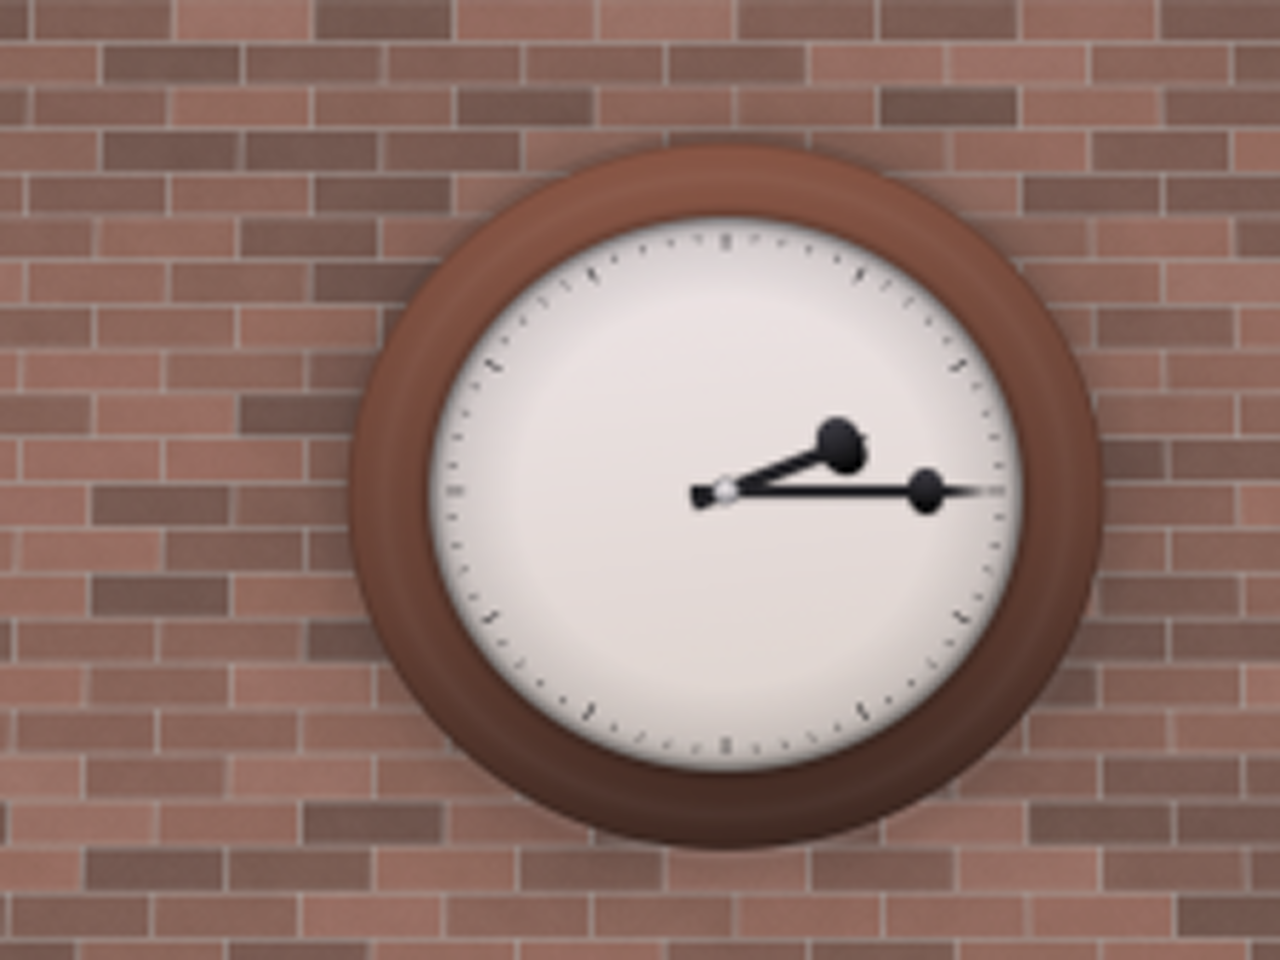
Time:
2:15
